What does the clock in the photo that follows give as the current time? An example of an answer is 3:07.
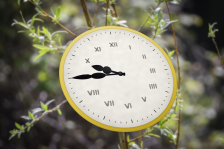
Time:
9:45
